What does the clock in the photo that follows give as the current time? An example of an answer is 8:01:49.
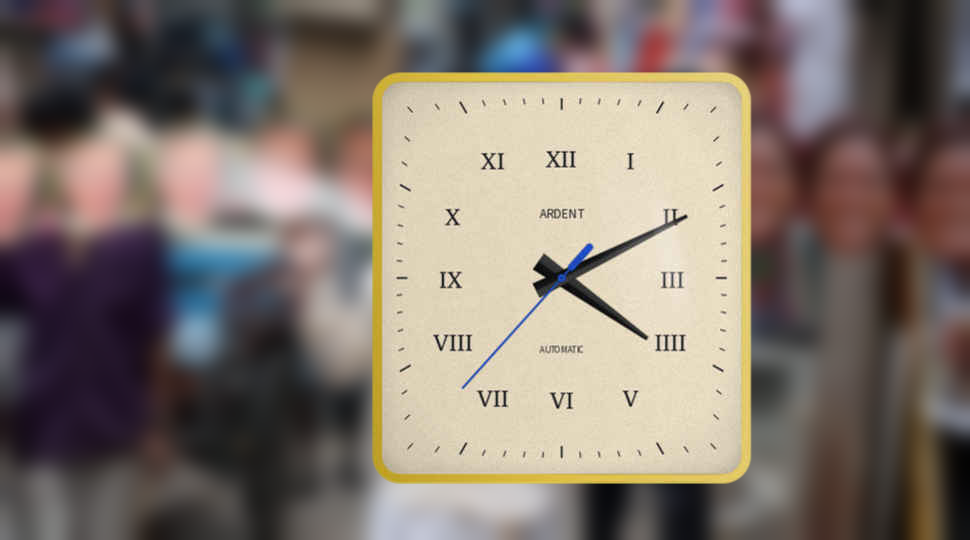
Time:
4:10:37
